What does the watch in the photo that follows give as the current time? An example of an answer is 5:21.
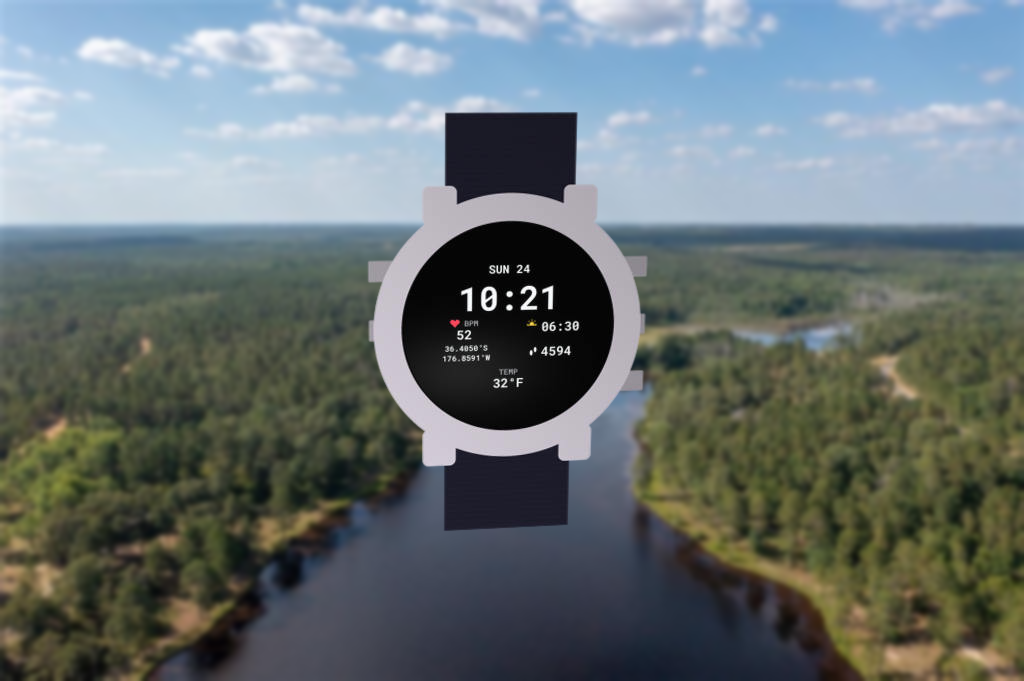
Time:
10:21
